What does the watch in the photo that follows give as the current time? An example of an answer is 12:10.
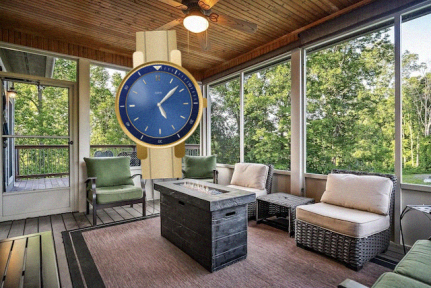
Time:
5:08
